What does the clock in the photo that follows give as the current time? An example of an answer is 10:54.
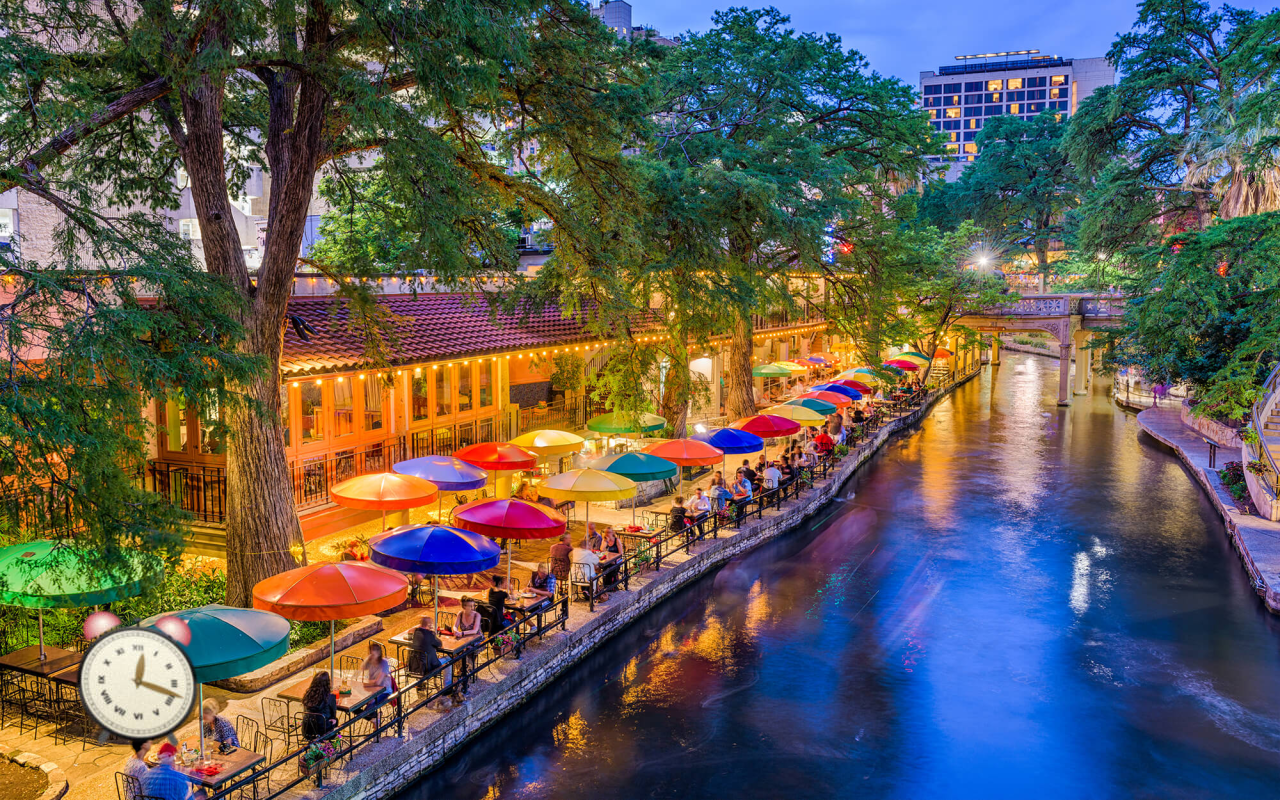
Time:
12:18
